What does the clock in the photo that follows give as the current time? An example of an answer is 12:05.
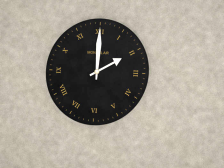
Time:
2:00
